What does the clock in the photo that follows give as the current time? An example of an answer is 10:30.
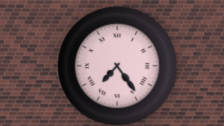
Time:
7:24
